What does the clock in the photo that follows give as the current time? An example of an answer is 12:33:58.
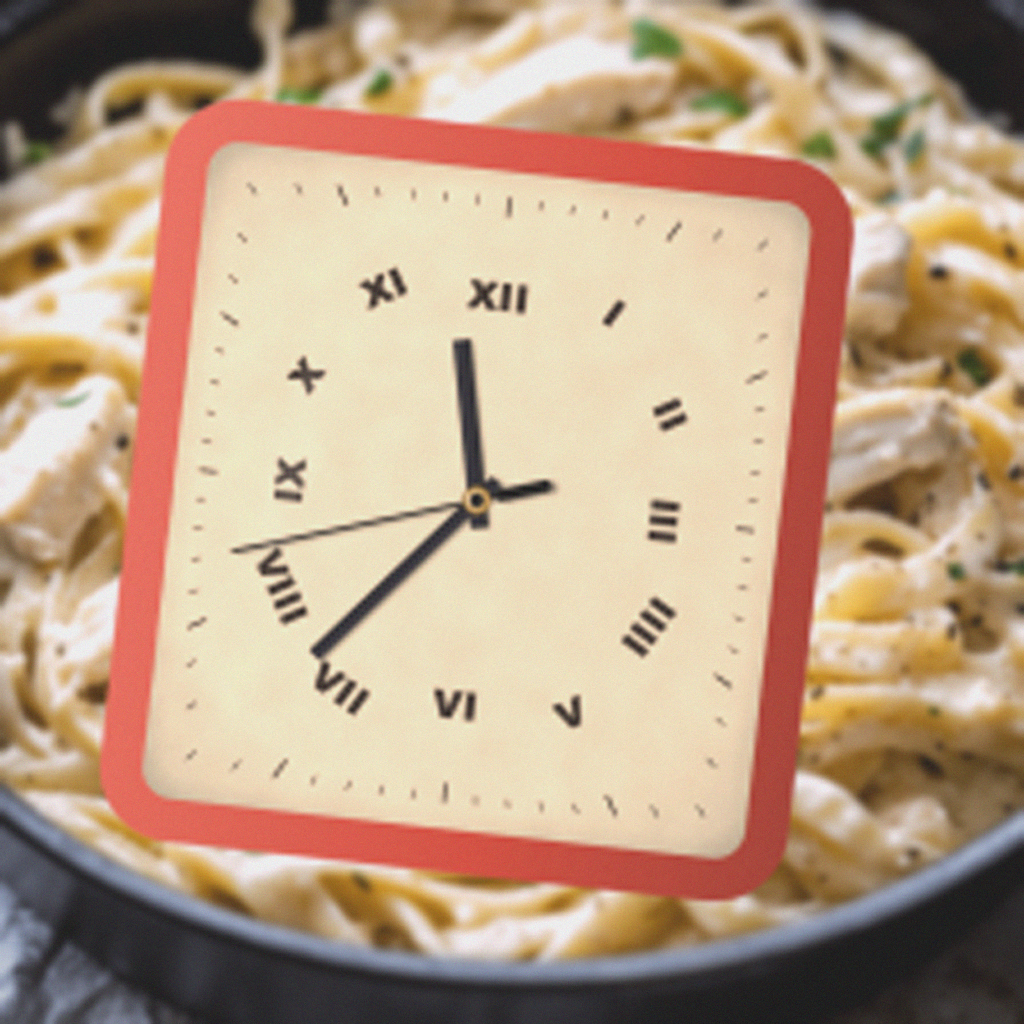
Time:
11:36:42
